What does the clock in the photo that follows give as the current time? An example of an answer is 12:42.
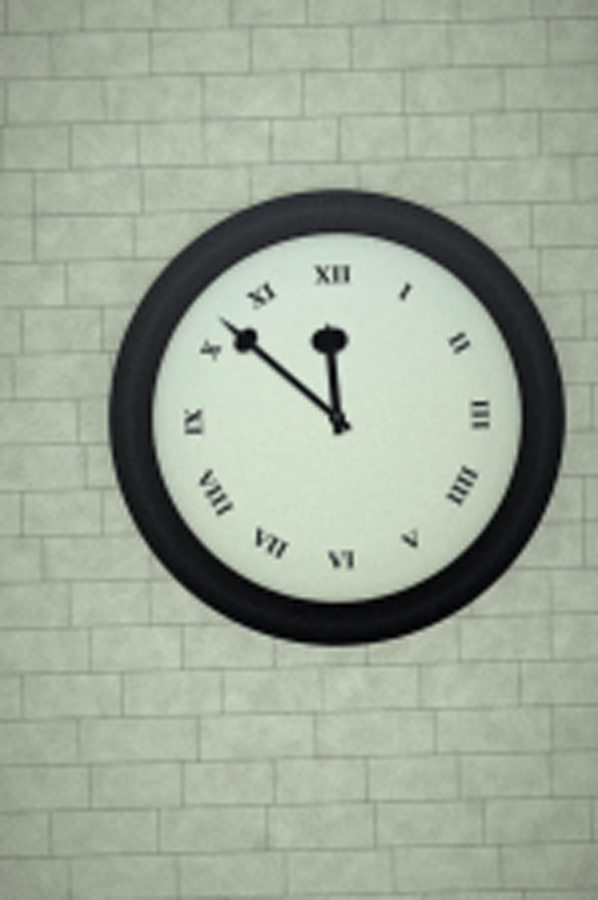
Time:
11:52
